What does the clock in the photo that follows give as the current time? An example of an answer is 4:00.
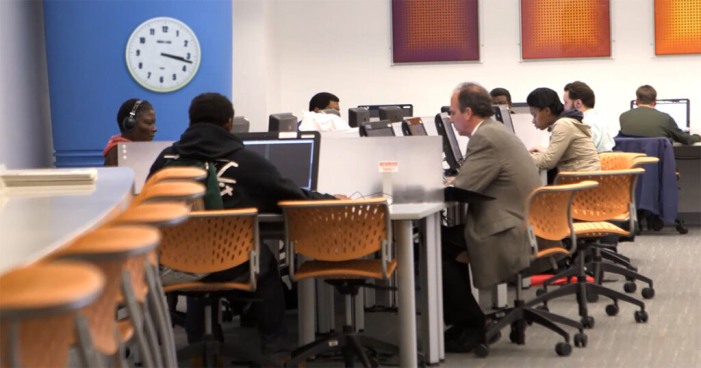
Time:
3:17
